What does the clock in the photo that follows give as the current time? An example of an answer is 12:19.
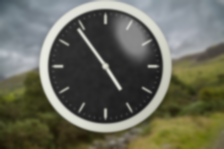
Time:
4:54
